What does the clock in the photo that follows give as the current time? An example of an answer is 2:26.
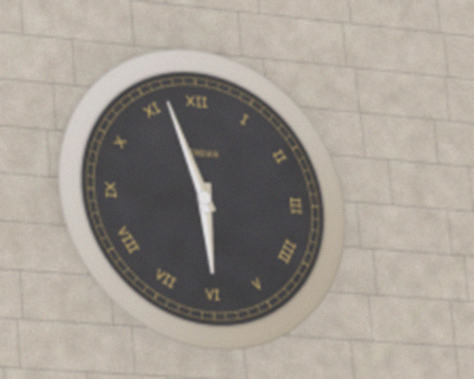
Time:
5:57
